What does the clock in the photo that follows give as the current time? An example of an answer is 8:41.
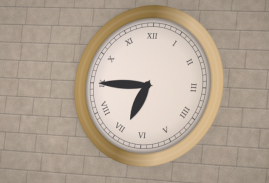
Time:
6:45
